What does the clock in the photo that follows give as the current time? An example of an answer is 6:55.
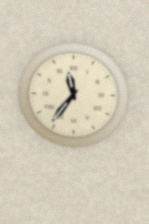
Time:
11:36
